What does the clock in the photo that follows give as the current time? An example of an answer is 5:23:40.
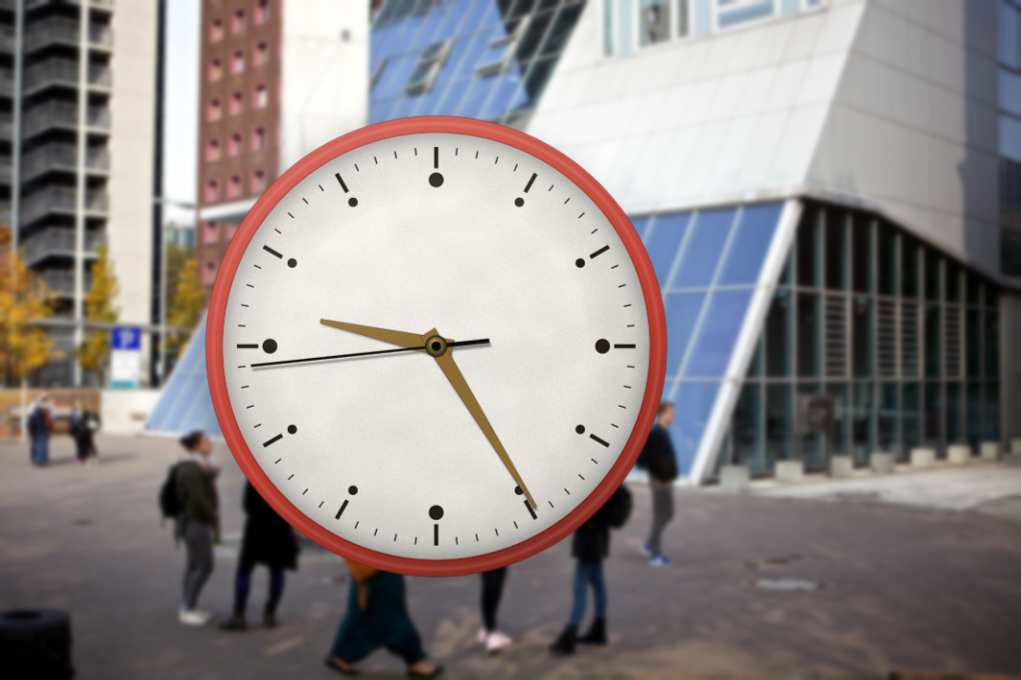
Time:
9:24:44
